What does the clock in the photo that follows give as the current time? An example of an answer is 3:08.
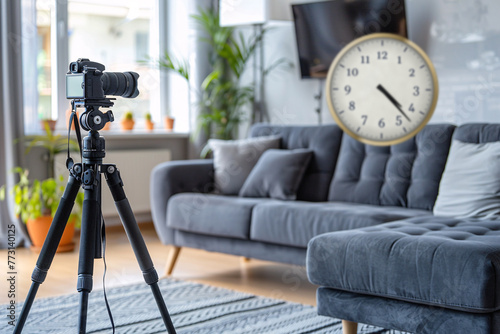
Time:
4:23
